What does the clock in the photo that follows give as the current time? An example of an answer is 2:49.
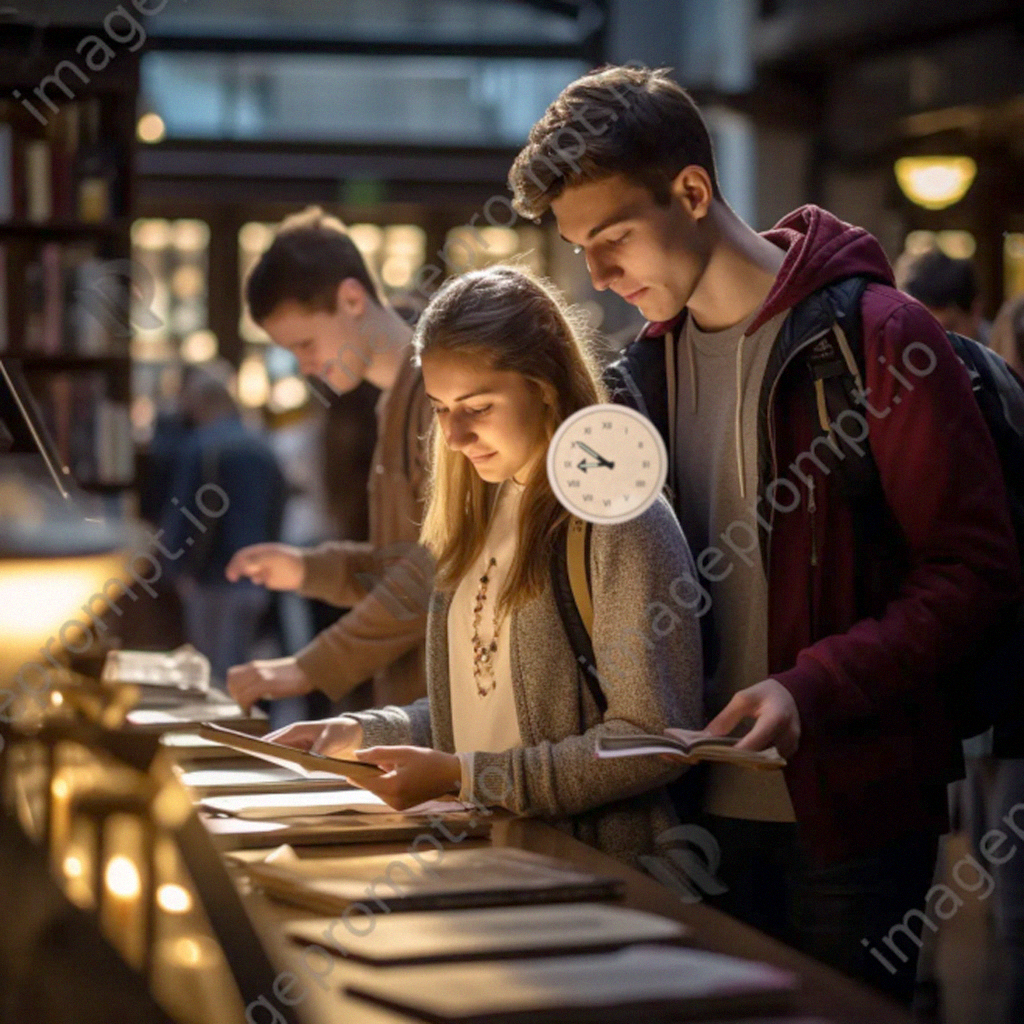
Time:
8:51
